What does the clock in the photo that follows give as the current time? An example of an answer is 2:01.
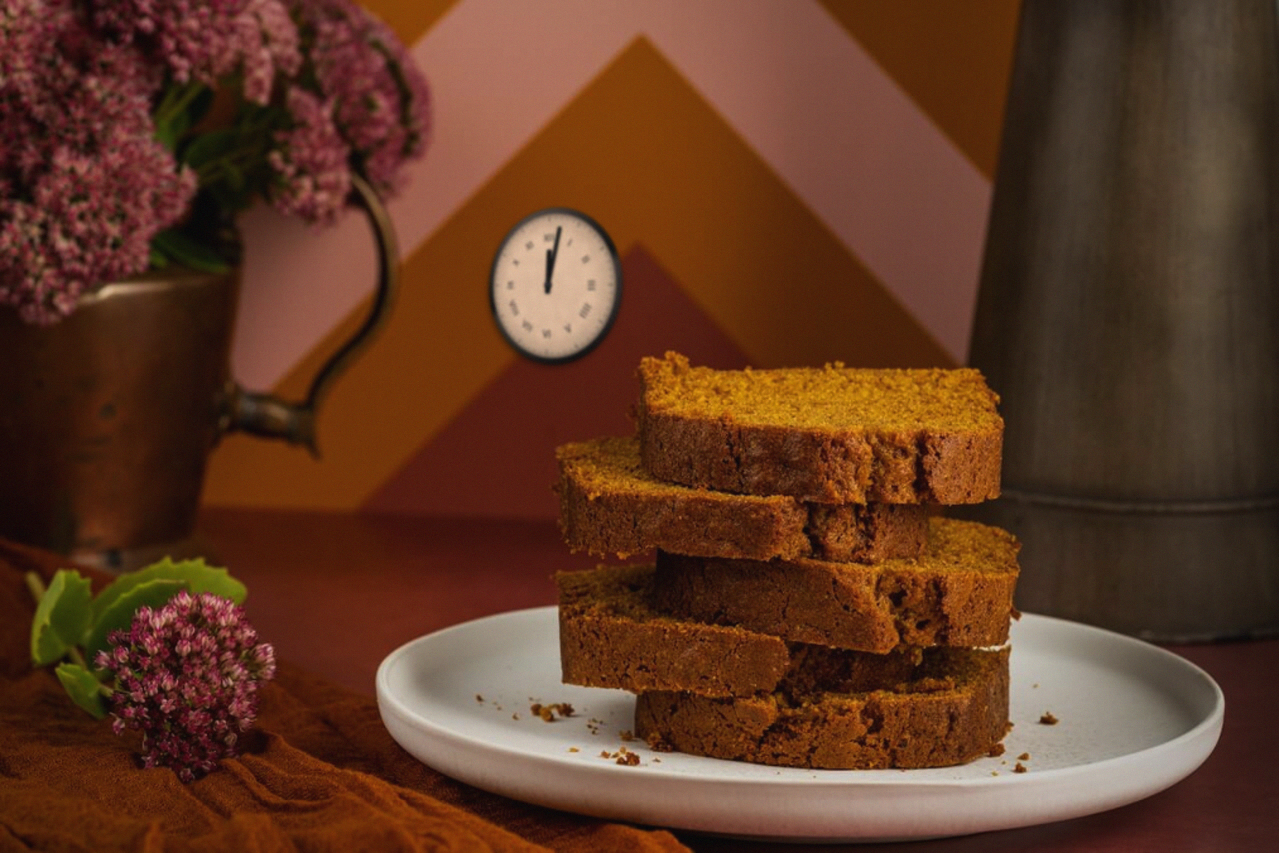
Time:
12:02
